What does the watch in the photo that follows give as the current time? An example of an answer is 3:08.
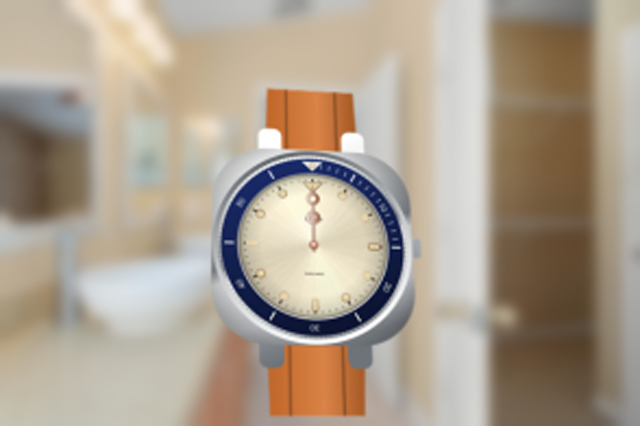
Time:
12:00
